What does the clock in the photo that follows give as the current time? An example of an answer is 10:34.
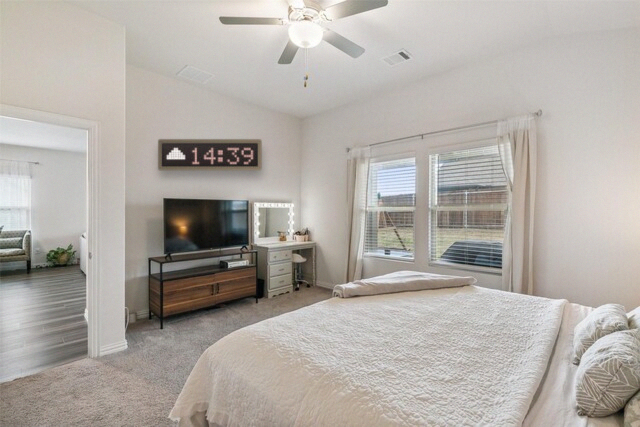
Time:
14:39
